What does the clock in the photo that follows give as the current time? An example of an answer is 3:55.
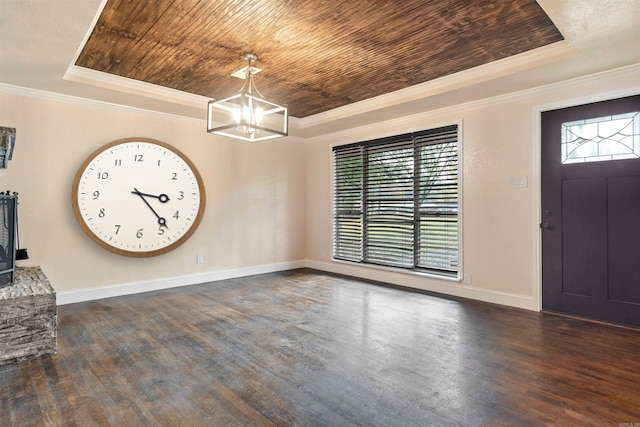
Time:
3:24
